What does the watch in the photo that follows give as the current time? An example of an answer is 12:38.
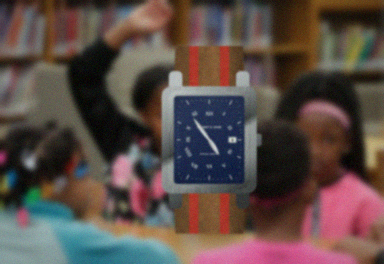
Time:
4:54
